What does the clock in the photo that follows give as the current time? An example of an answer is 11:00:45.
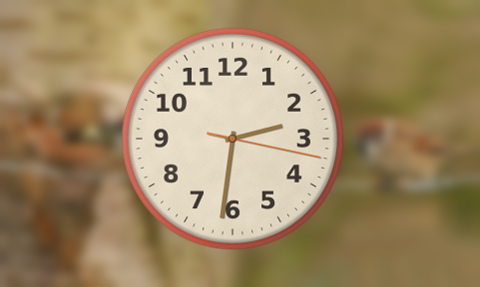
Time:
2:31:17
